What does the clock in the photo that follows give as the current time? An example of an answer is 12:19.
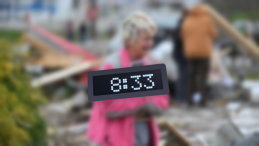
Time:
8:33
